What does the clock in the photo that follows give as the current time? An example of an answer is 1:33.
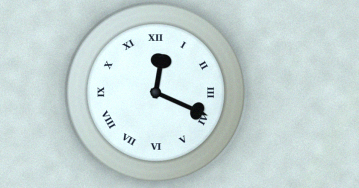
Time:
12:19
